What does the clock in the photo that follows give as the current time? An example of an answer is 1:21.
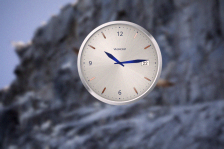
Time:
10:14
